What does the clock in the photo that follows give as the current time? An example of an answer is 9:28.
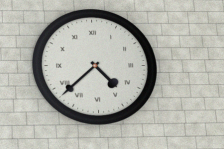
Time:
4:38
